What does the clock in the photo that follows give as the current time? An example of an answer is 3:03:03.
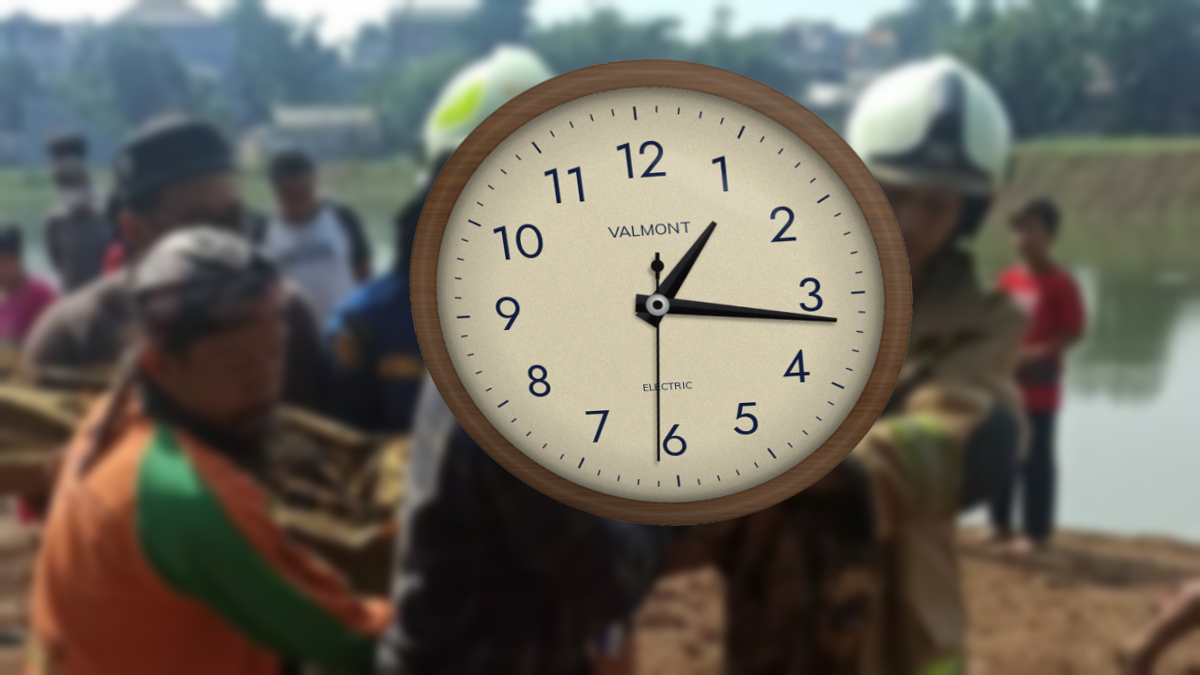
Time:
1:16:31
